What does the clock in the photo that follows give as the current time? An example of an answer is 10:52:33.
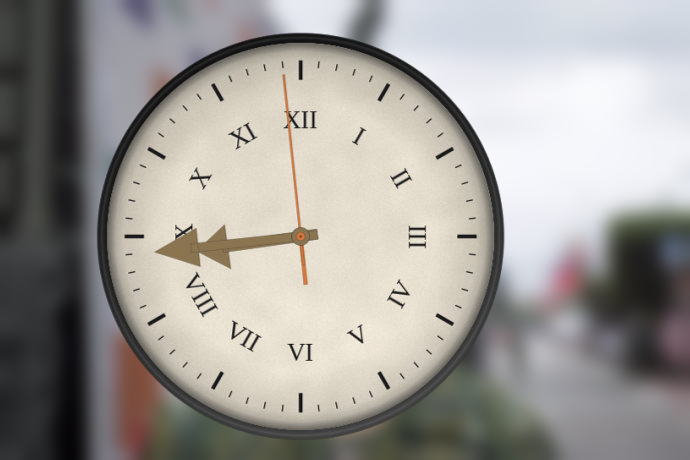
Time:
8:43:59
